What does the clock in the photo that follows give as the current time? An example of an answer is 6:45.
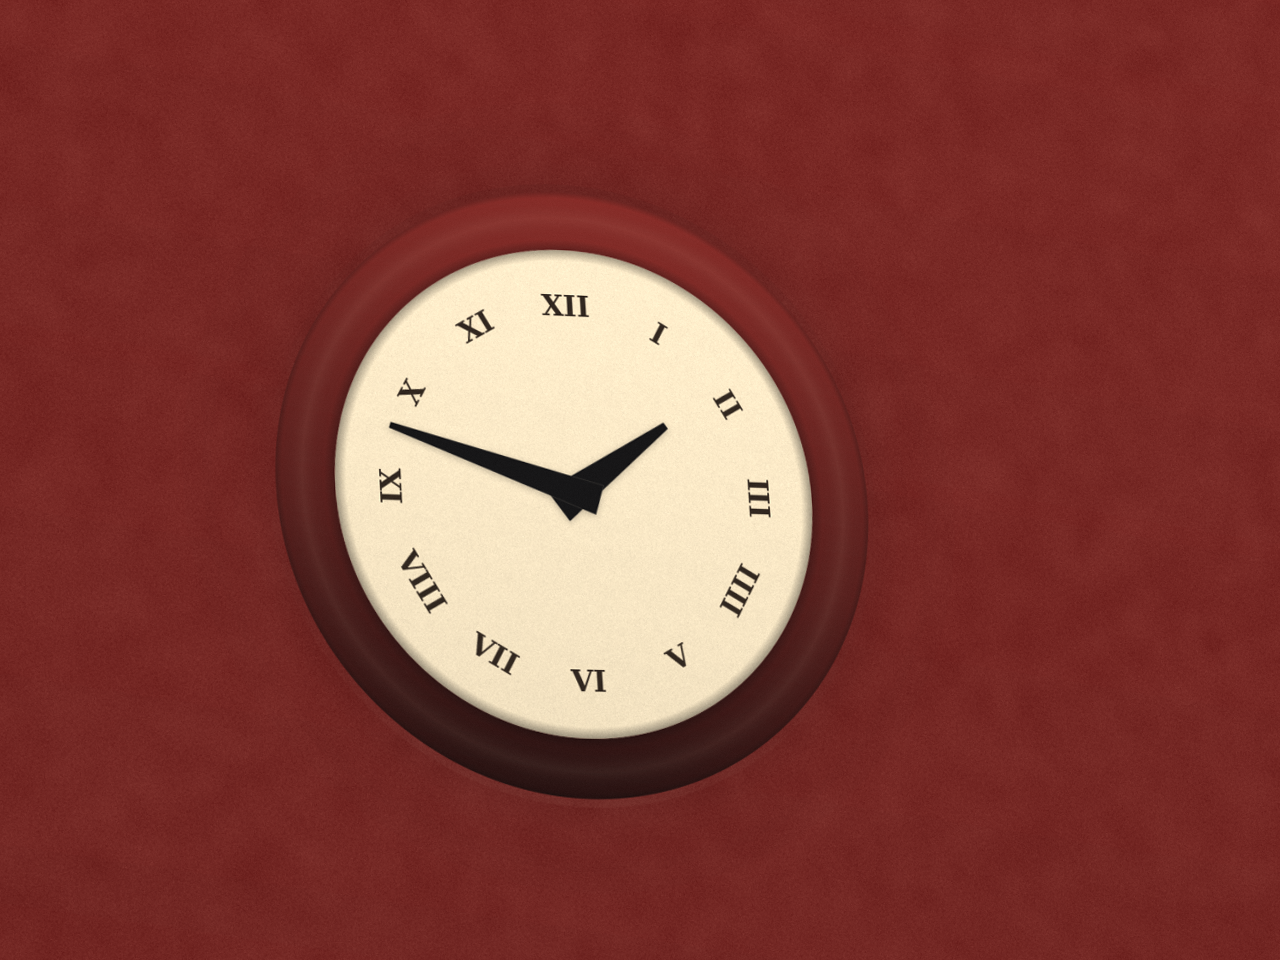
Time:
1:48
